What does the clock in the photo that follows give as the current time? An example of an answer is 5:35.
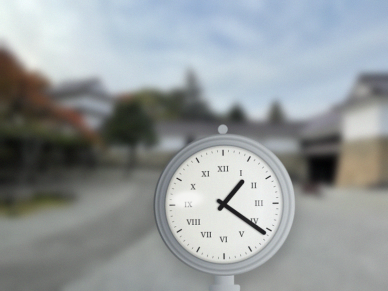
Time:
1:21
